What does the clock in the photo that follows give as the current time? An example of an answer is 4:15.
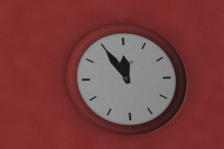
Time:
11:55
